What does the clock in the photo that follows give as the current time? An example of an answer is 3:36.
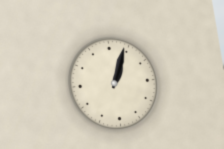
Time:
1:04
